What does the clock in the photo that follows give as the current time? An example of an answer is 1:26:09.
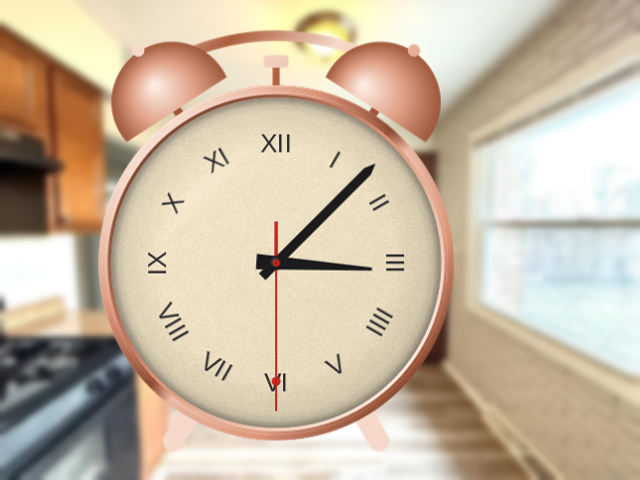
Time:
3:07:30
